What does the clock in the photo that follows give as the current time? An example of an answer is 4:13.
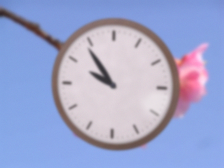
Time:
9:54
